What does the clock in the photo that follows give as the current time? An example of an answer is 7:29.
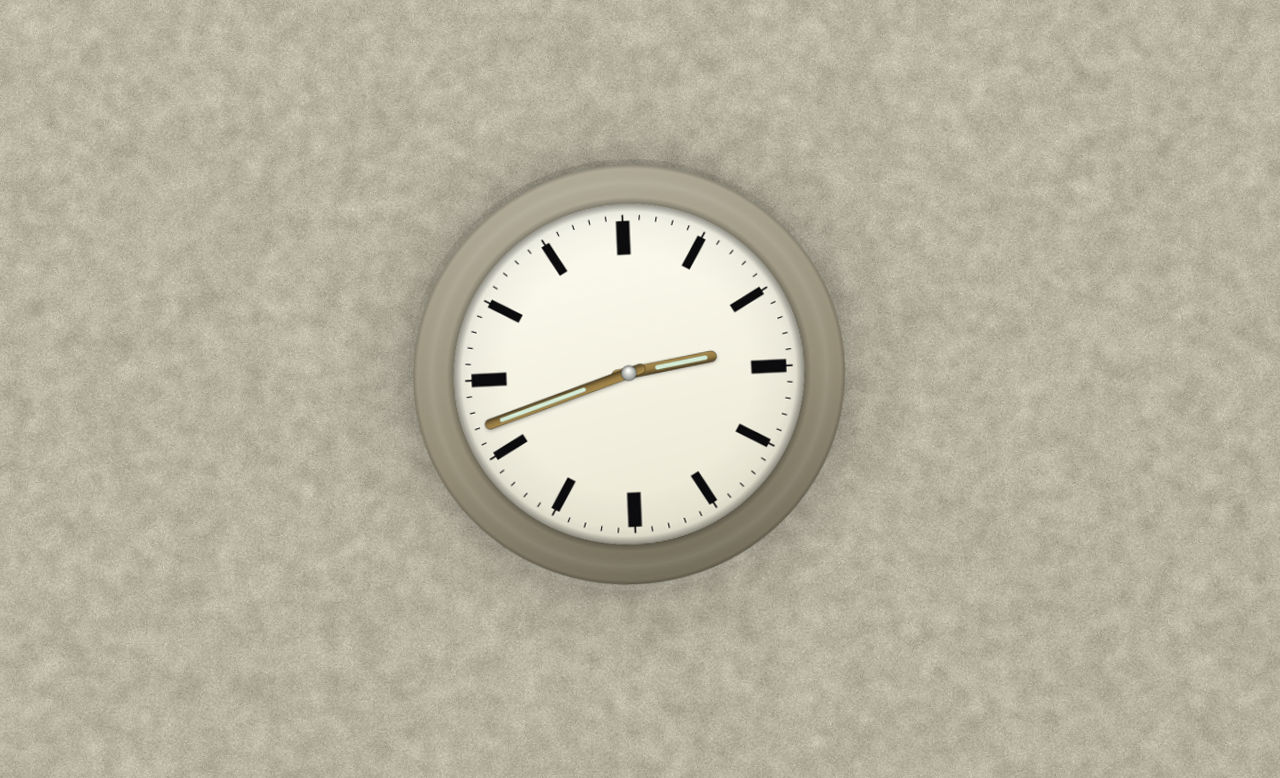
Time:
2:42
